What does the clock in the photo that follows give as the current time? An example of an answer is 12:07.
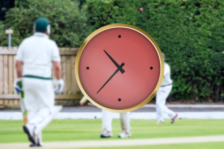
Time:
10:37
